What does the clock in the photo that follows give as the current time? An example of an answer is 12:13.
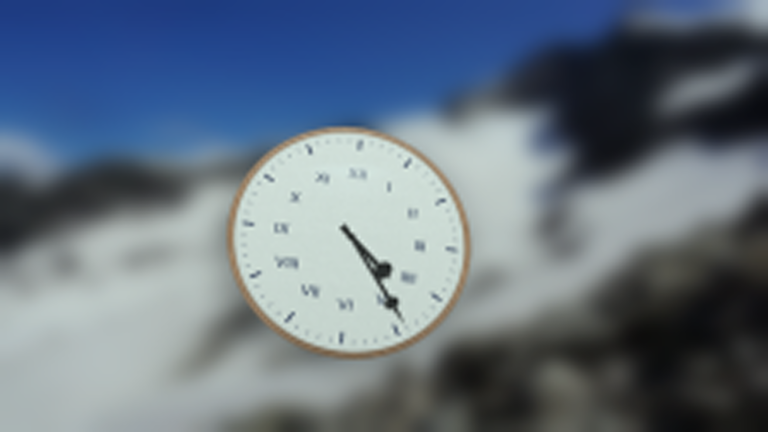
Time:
4:24
